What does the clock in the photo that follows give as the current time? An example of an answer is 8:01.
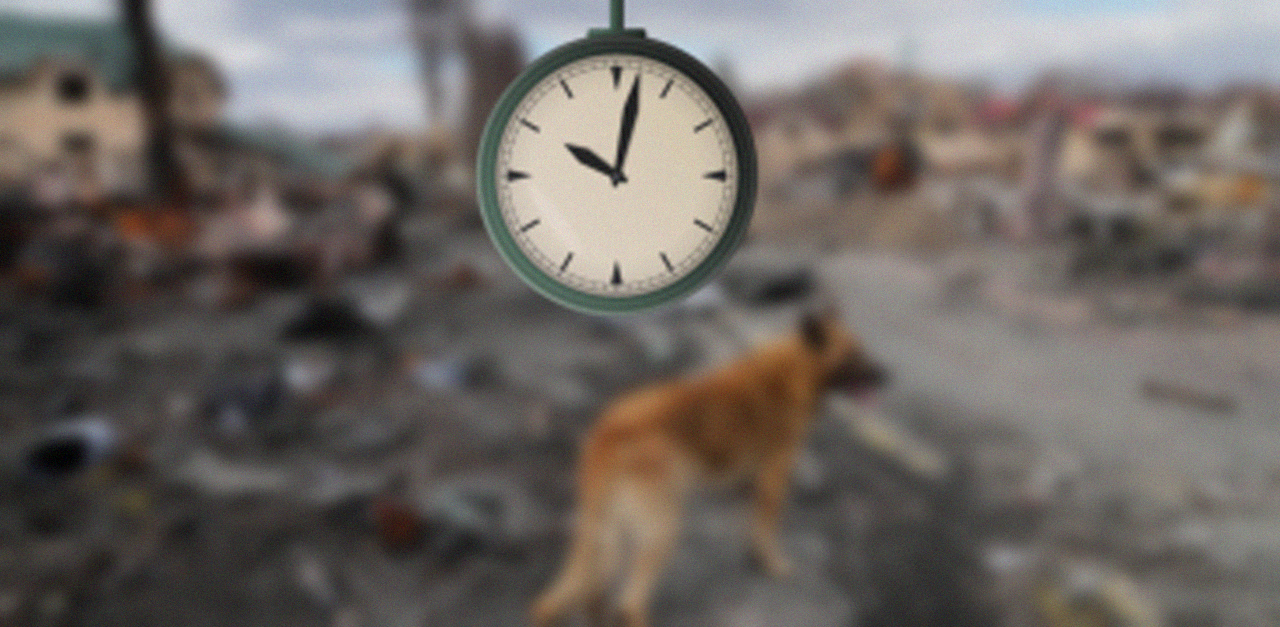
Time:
10:02
